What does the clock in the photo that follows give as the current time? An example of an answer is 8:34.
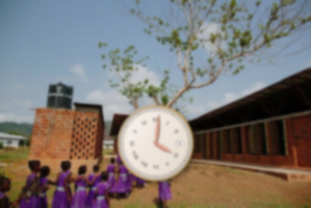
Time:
4:01
